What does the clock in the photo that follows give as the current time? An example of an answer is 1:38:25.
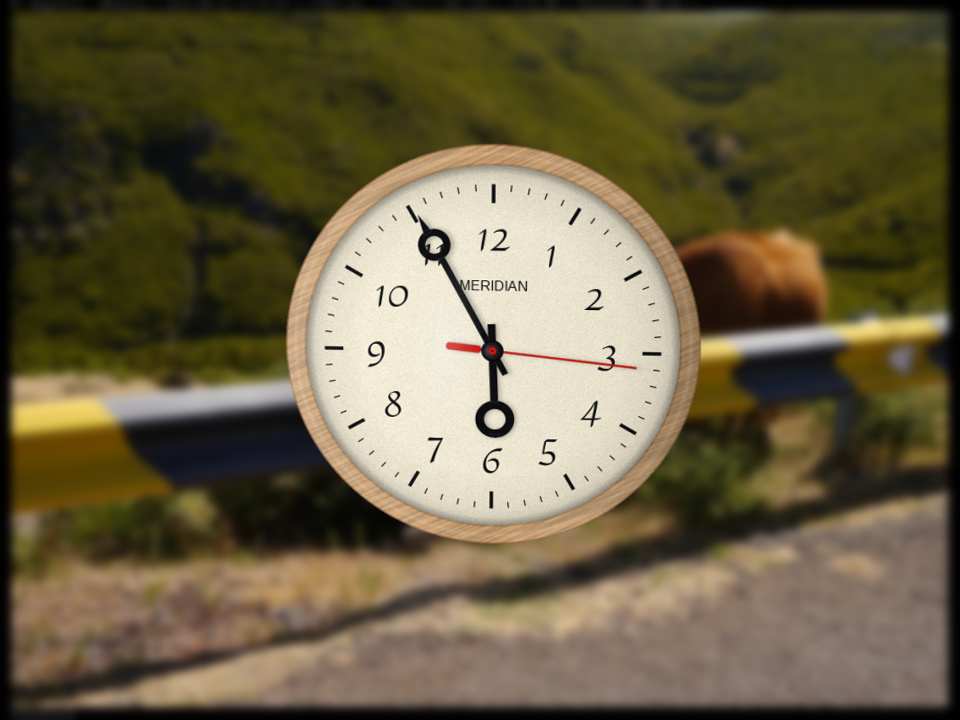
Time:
5:55:16
